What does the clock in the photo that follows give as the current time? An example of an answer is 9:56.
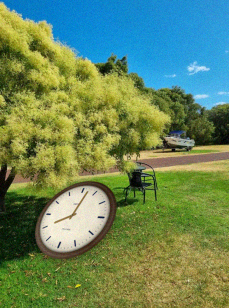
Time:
8:02
